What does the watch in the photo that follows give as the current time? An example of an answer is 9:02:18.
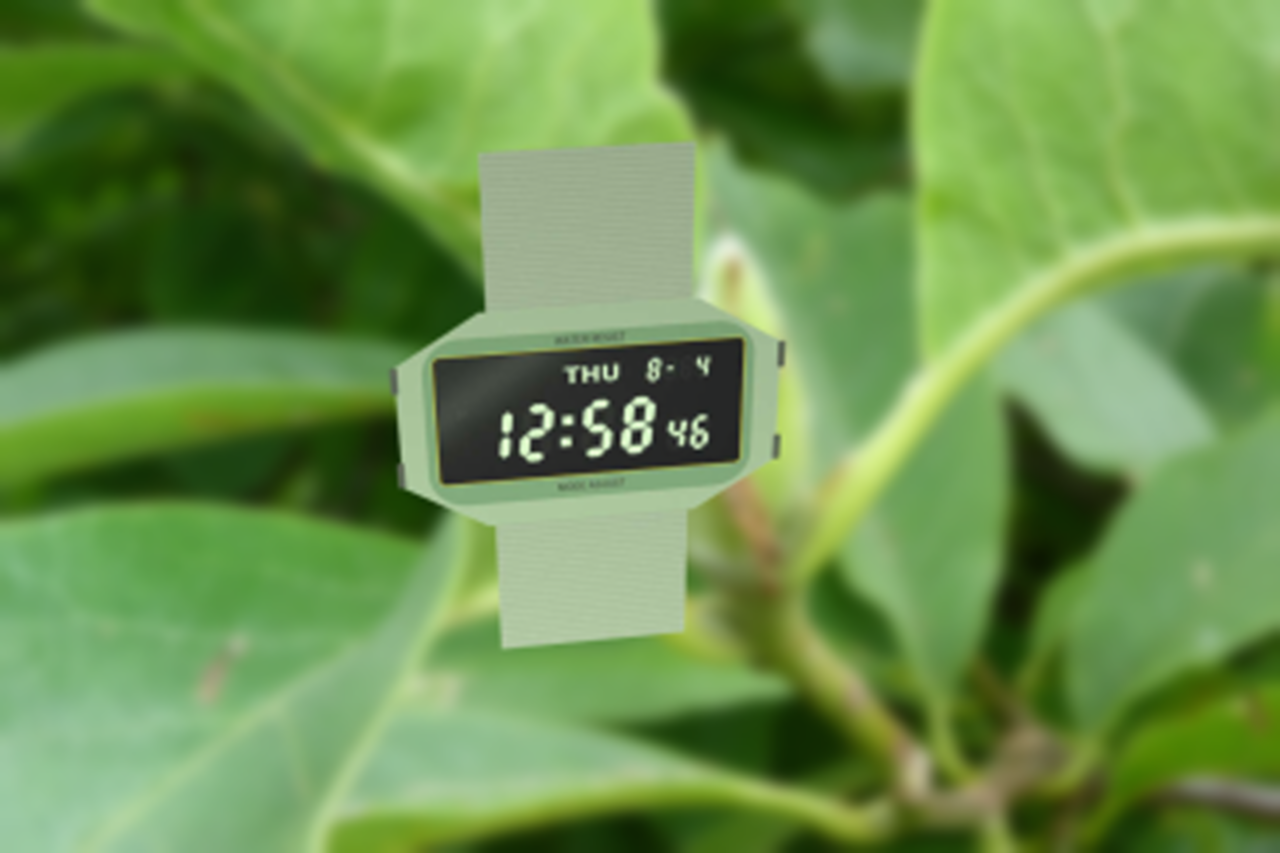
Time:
12:58:46
